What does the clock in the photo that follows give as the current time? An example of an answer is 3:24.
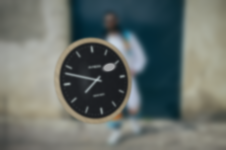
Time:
7:48
